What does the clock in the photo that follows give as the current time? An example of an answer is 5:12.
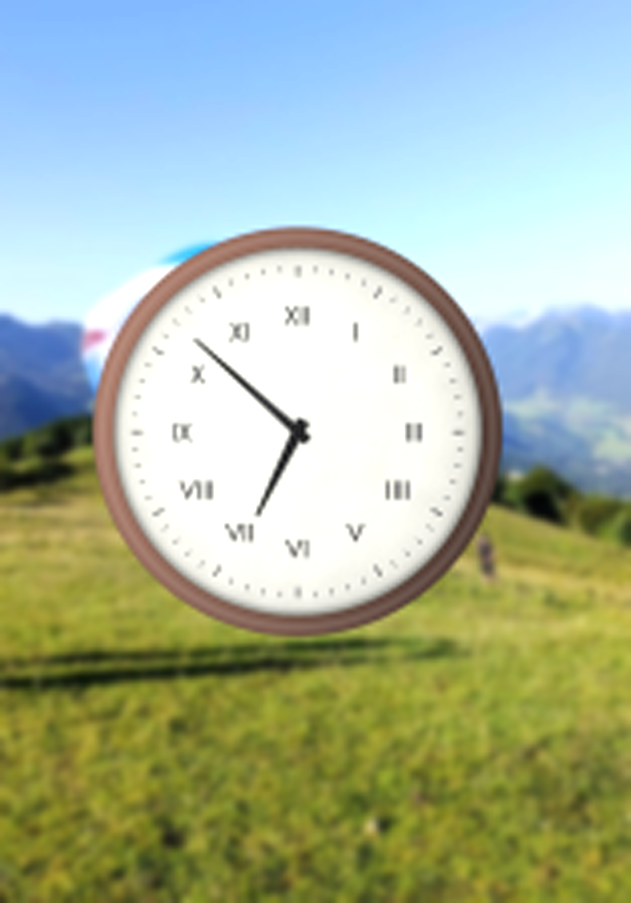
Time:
6:52
